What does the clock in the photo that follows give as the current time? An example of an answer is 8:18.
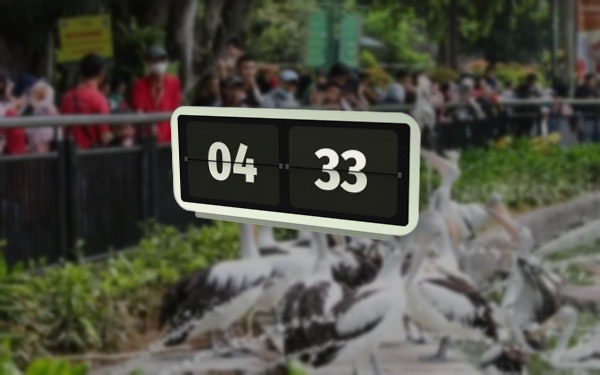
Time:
4:33
